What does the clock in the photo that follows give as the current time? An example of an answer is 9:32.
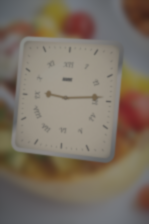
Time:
9:14
